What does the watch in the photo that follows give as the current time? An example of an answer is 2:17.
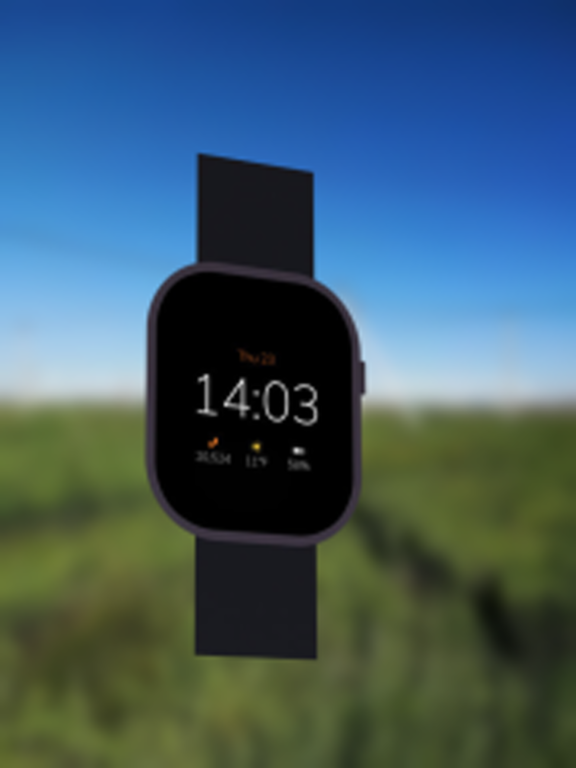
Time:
14:03
